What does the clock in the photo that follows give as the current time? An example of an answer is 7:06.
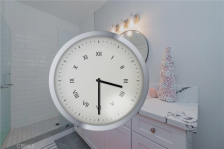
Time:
3:30
